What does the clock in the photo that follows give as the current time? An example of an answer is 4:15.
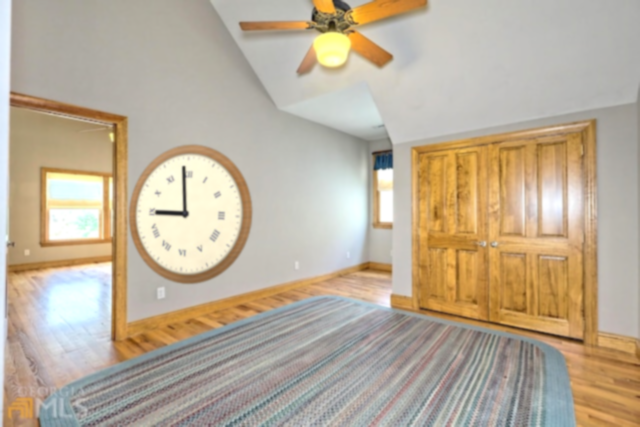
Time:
8:59
